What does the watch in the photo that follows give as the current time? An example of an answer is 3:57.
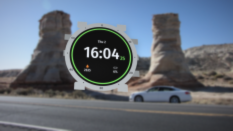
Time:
16:04
